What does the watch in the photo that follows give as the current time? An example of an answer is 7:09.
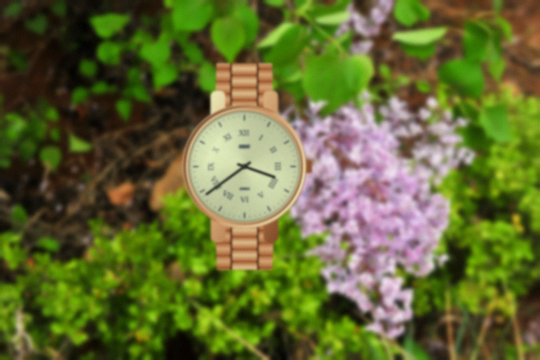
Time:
3:39
